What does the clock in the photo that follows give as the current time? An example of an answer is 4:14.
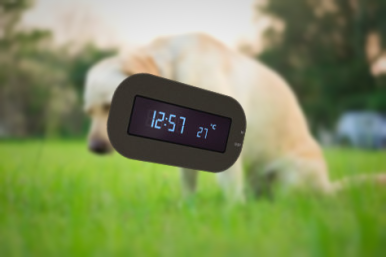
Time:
12:57
